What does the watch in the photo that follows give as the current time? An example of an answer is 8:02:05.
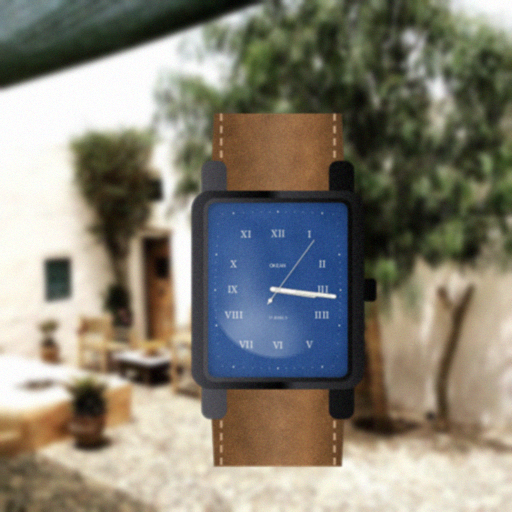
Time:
3:16:06
